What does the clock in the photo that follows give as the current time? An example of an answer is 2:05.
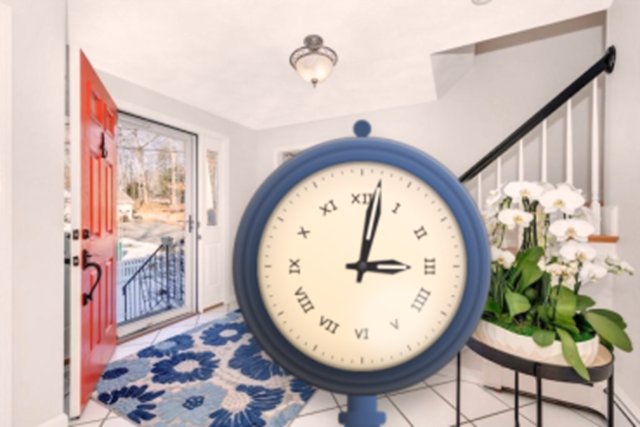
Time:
3:02
